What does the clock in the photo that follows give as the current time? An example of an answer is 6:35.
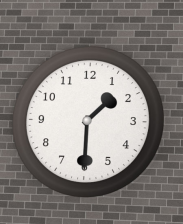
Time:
1:30
